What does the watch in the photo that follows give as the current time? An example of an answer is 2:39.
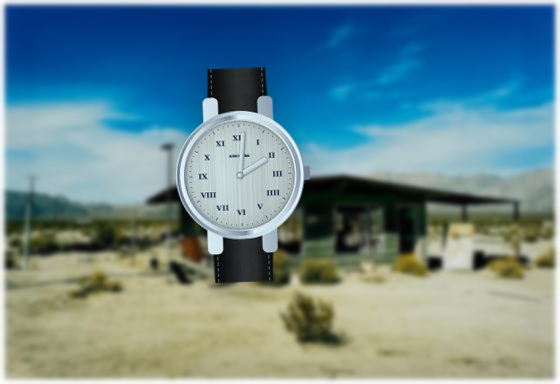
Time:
2:01
